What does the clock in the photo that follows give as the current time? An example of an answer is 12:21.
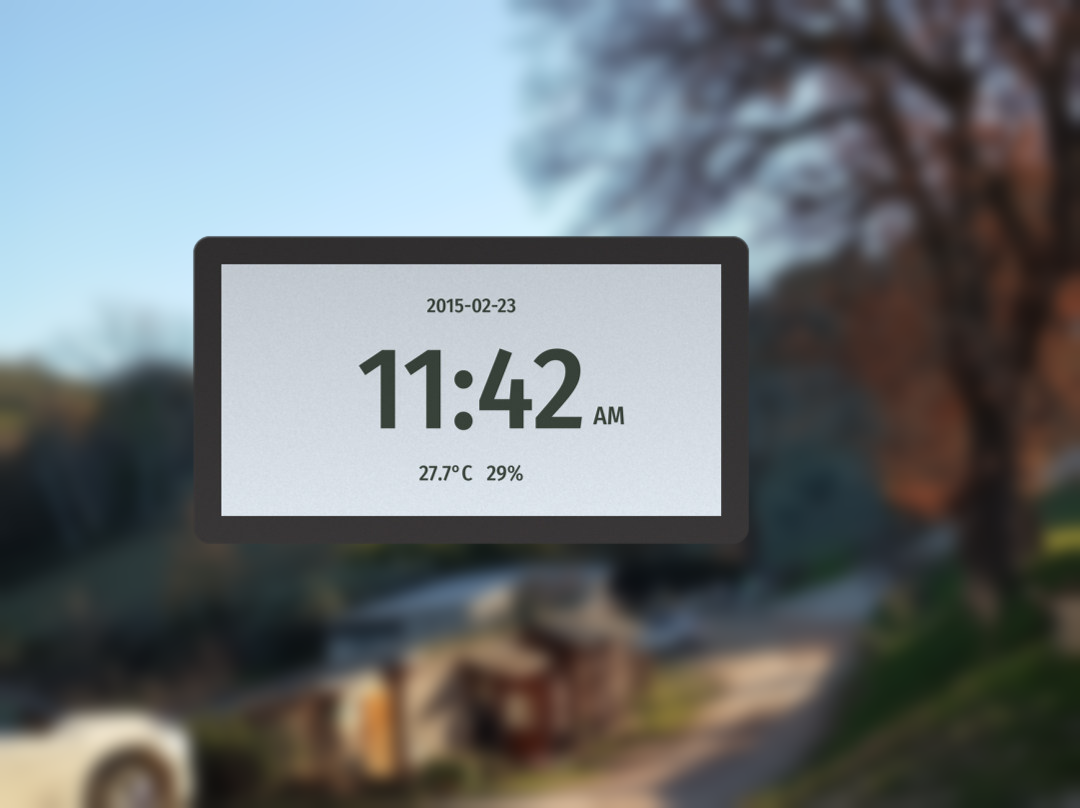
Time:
11:42
